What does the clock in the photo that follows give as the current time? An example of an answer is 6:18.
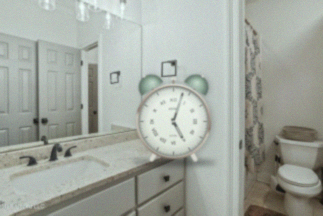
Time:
5:03
